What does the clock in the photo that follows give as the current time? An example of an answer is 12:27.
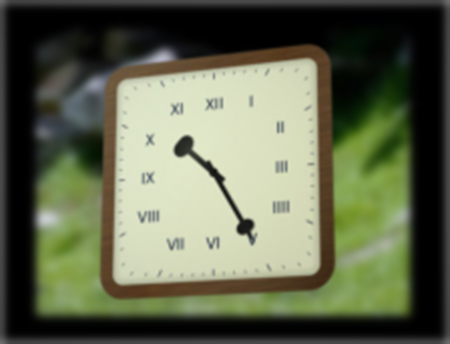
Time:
10:25
